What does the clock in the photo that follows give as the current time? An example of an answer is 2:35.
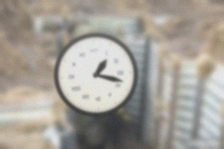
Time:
1:18
